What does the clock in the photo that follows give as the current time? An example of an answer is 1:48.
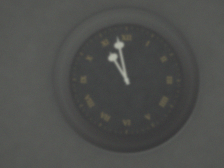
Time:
10:58
